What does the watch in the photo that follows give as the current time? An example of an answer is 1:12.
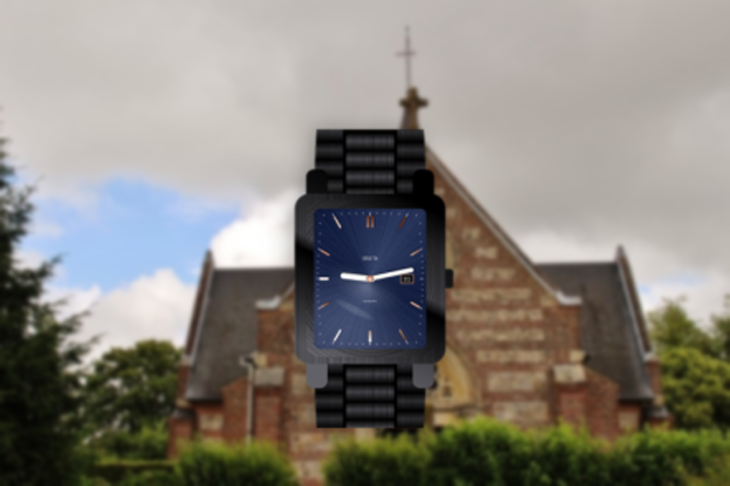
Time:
9:13
